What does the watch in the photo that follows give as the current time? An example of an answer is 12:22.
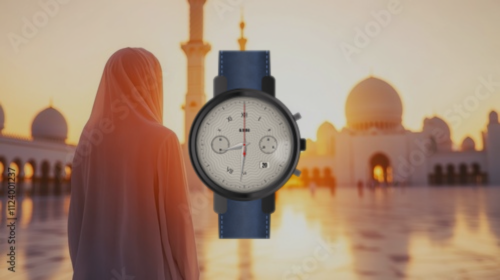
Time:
8:31
